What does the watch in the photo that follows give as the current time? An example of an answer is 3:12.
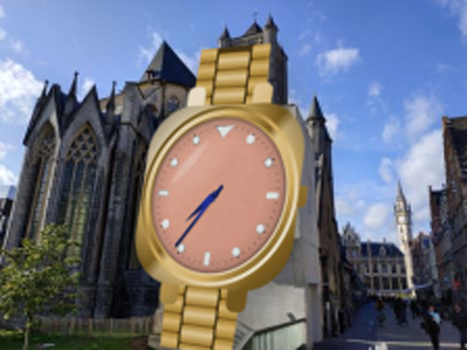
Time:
7:36
